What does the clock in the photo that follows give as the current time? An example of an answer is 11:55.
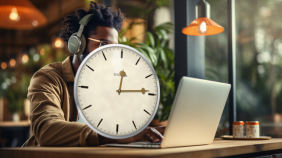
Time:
12:14
